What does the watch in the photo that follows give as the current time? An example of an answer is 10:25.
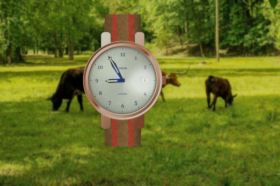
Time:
8:55
